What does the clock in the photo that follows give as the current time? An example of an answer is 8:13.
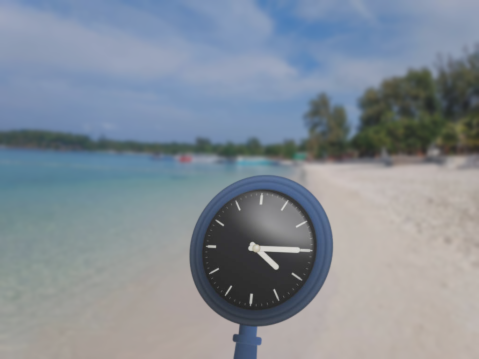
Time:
4:15
